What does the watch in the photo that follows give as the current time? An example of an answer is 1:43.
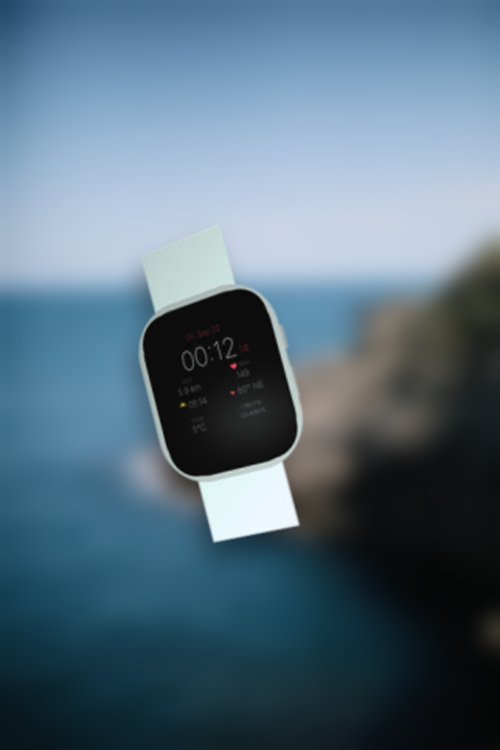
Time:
0:12
